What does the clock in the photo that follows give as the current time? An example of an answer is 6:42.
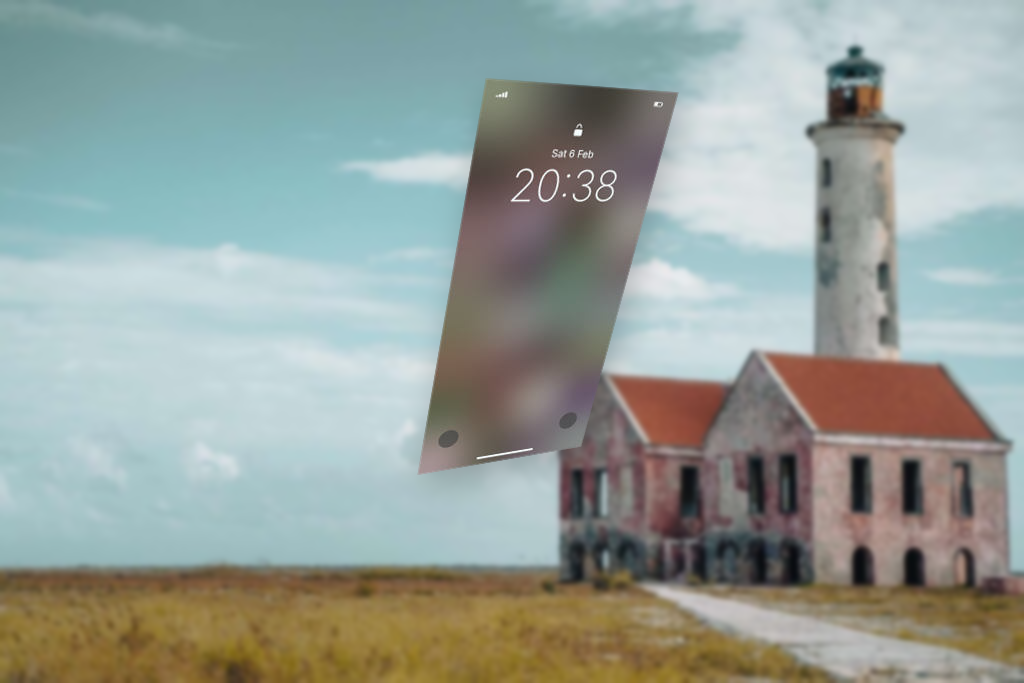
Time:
20:38
